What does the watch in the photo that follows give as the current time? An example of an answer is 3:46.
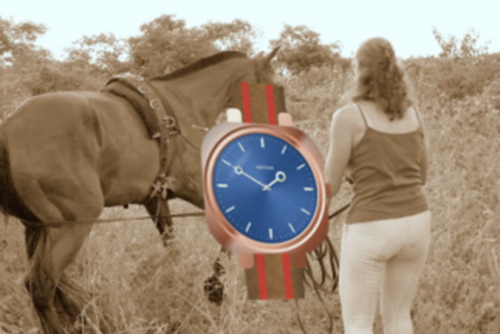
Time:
1:50
